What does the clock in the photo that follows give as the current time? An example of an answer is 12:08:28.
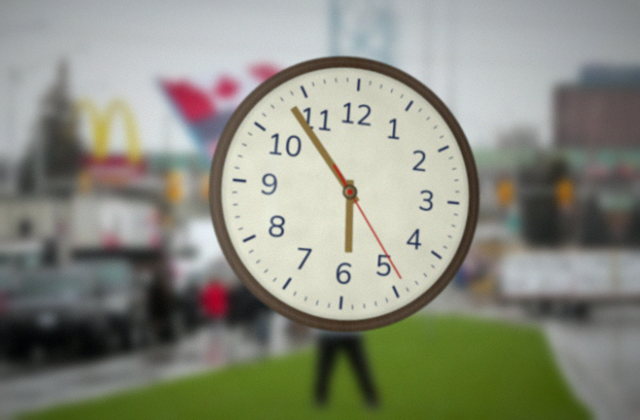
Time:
5:53:24
